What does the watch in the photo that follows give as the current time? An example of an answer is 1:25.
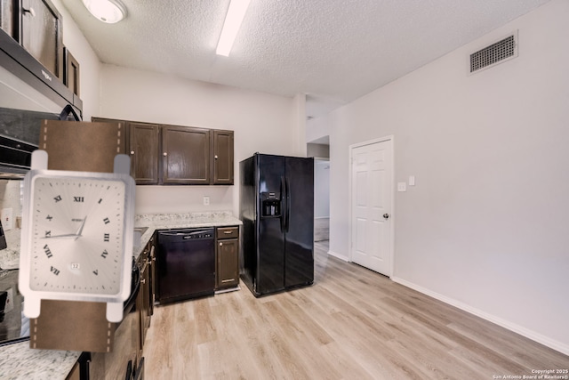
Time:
12:44
